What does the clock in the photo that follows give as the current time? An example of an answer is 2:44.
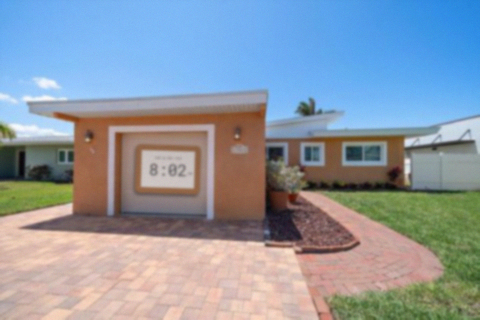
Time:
8:02
